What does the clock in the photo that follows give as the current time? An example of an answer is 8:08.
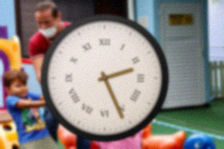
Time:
2:26
